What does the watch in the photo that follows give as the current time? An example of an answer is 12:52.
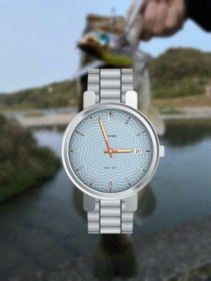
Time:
2:57
